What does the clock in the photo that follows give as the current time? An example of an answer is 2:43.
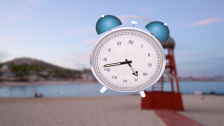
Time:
4:42
